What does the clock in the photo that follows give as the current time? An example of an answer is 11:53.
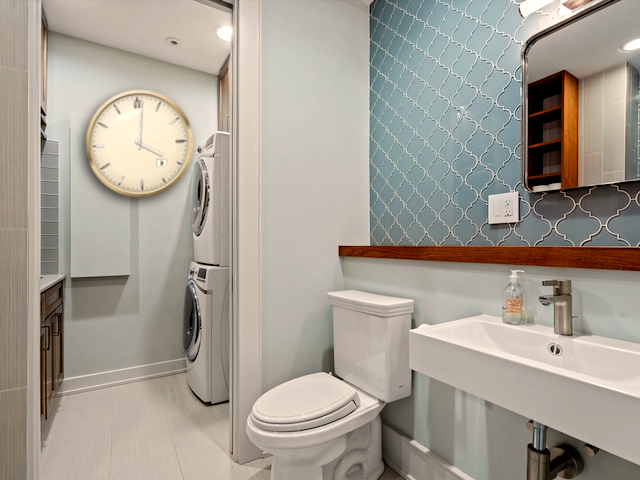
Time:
4:01
